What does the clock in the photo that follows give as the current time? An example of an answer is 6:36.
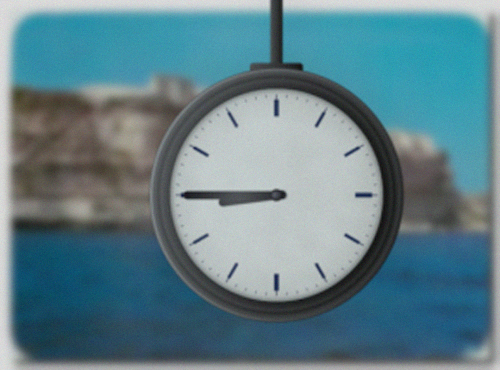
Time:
8:45
